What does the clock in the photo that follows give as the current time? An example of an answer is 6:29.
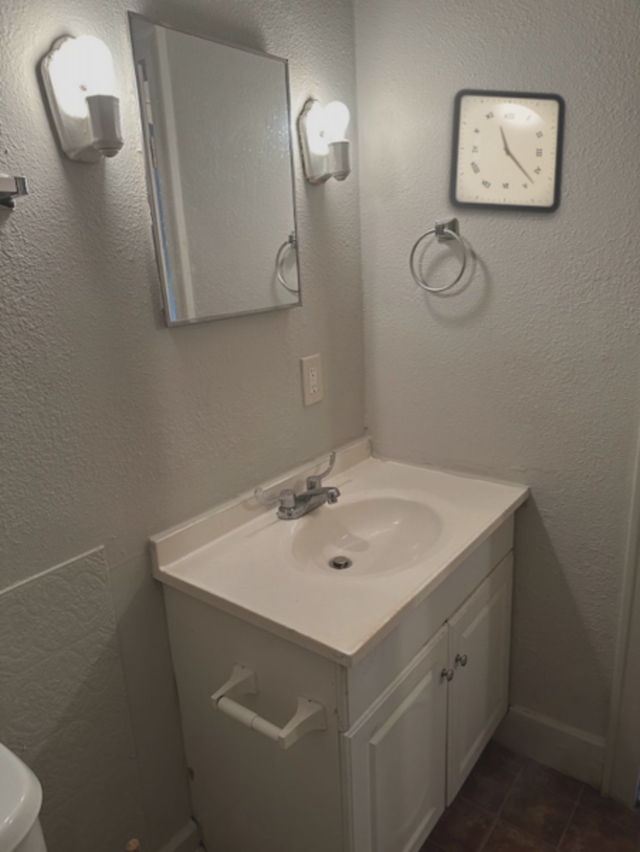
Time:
11:23
